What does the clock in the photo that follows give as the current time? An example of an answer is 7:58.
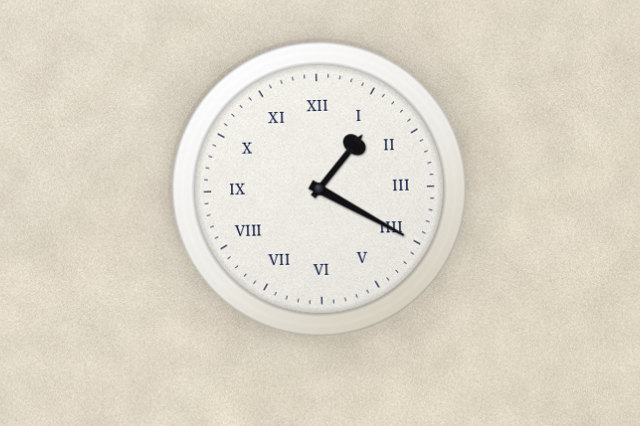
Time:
1:20
